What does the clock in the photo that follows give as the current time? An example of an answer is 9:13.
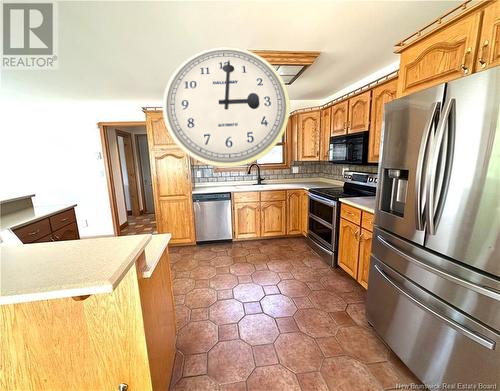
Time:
3:01
